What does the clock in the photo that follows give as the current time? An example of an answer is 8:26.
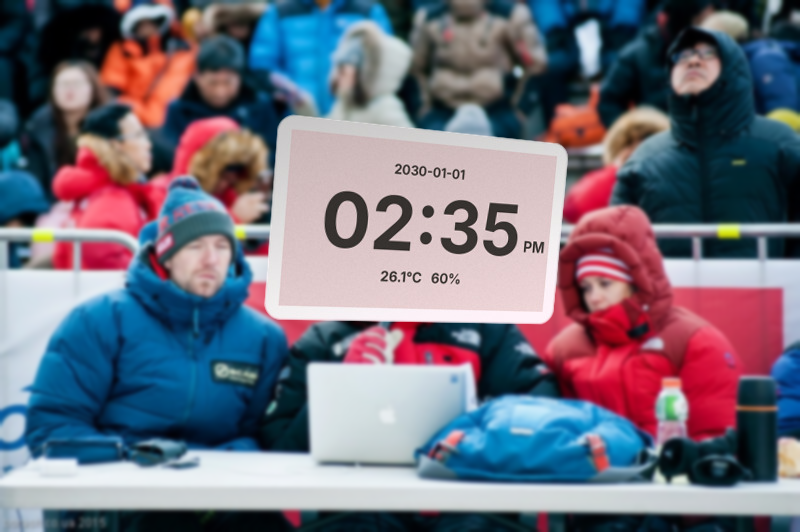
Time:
2:35
